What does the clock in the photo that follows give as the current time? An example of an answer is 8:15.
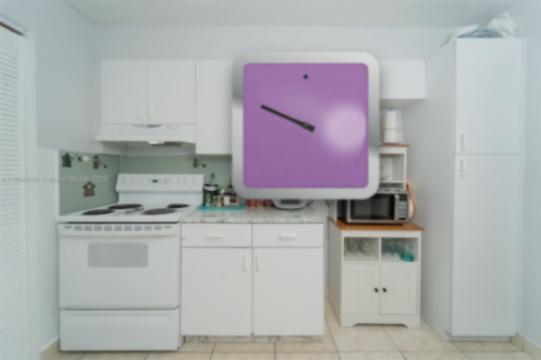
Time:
9:49
